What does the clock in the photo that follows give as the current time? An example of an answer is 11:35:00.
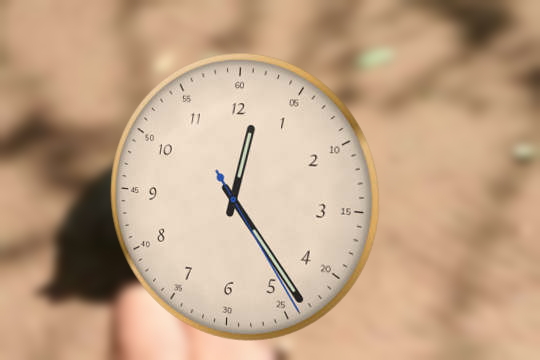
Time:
12:23:24
